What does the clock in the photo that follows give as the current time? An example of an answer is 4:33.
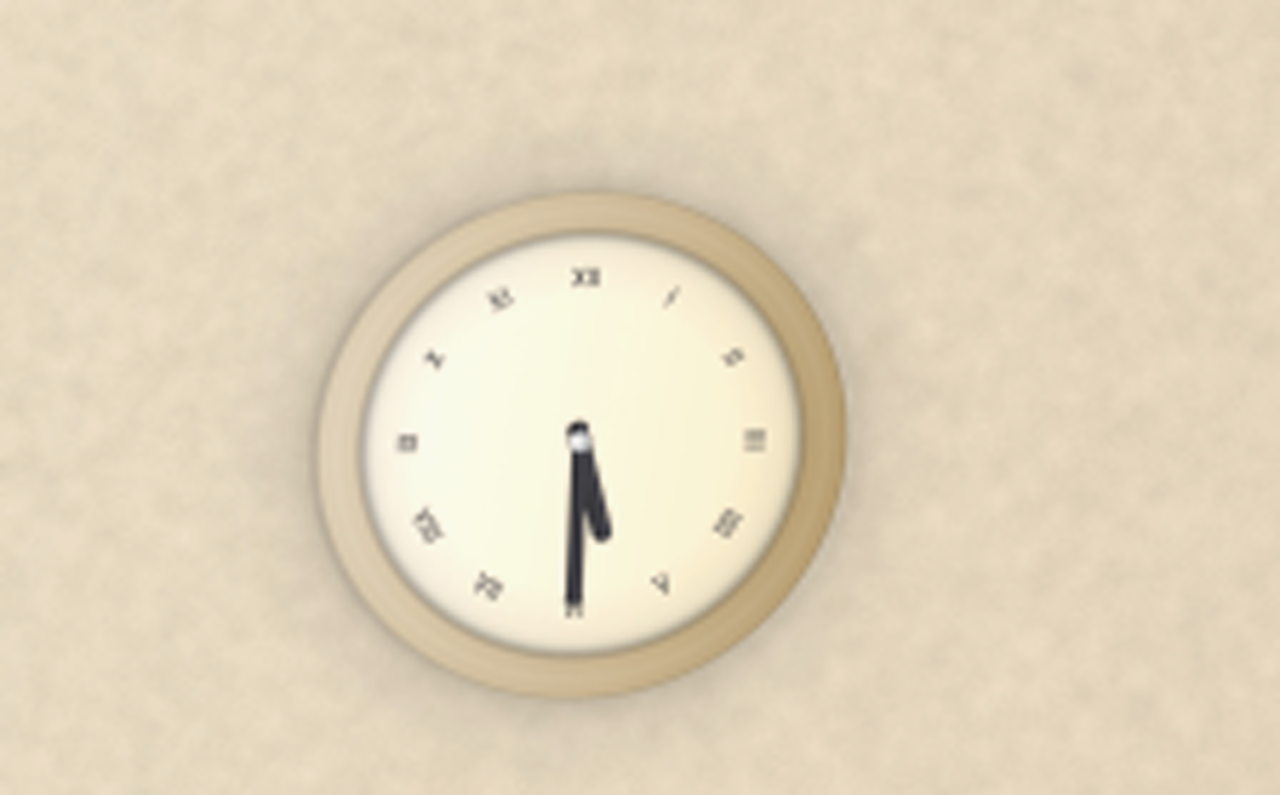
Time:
5:30
